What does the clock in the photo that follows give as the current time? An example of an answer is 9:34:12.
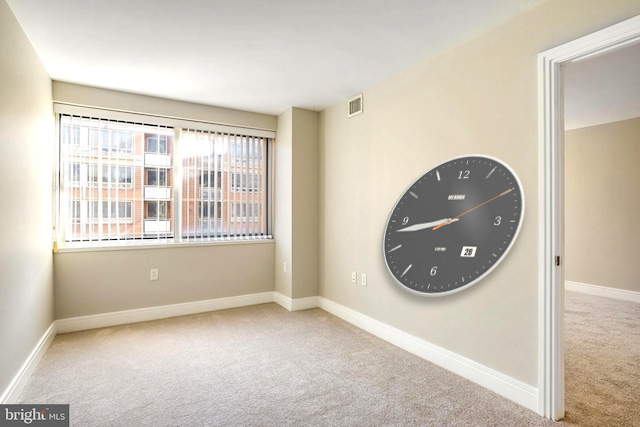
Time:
8:43:10
